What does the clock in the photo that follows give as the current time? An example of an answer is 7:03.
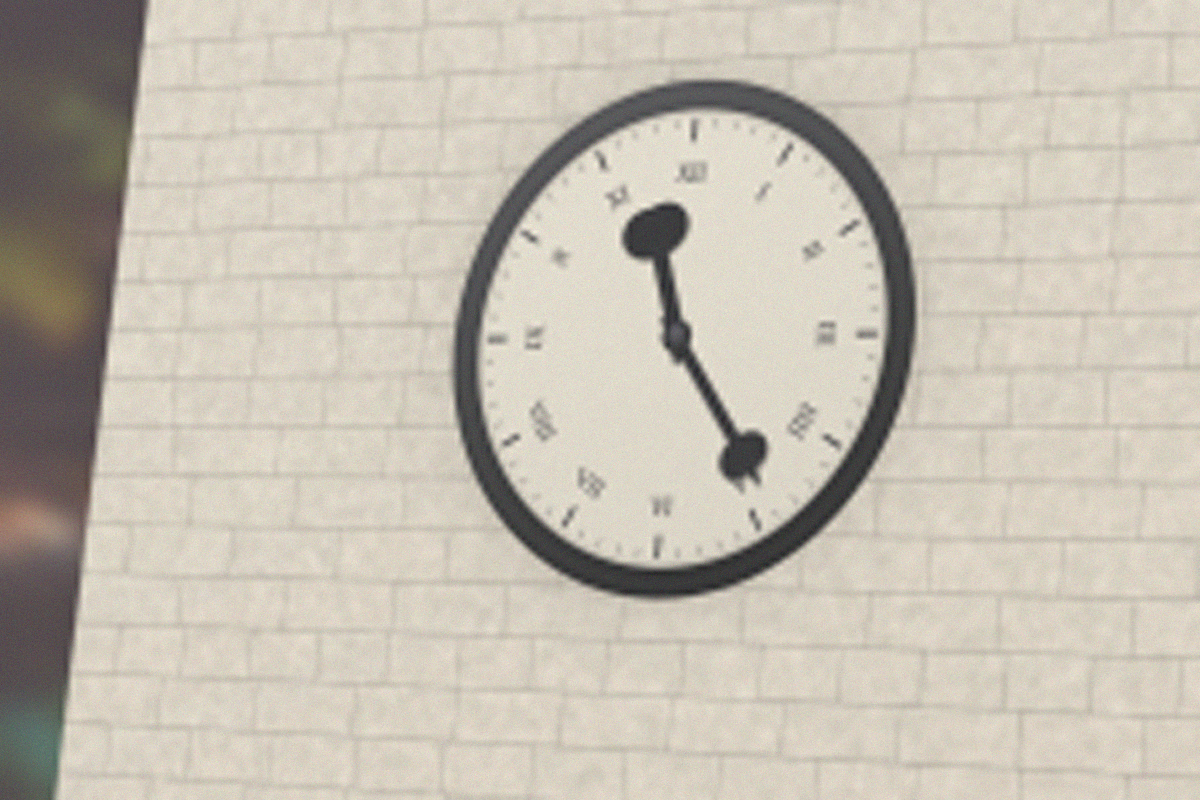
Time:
11:24
